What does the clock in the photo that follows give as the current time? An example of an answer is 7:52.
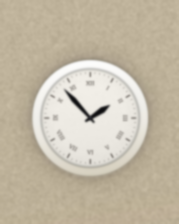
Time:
1:53
